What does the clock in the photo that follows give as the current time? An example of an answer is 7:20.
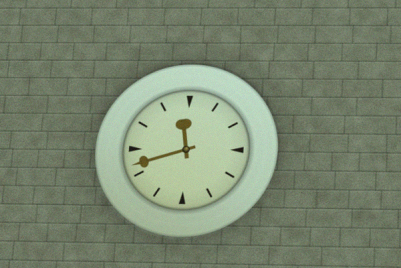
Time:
11:42
